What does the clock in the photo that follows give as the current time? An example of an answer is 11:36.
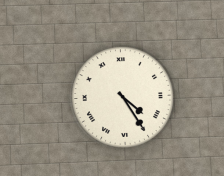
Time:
4:25
